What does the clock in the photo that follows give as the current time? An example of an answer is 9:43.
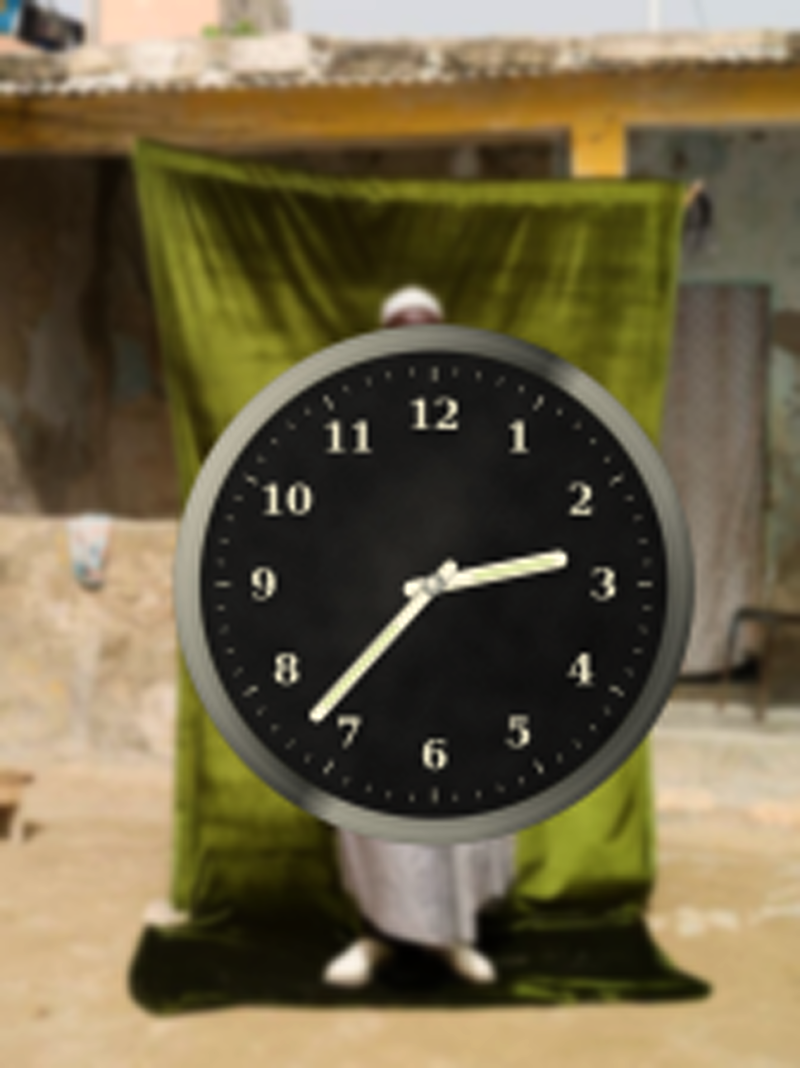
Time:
2:37
